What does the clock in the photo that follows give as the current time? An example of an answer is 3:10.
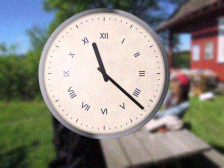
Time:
11:22
